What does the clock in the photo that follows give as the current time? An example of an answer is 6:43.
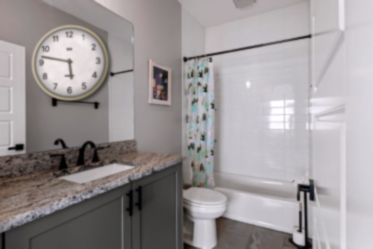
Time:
5:47
